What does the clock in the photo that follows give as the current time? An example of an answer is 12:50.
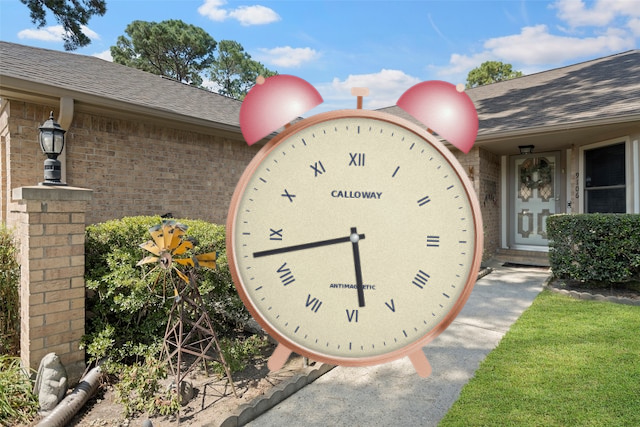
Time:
5:43
